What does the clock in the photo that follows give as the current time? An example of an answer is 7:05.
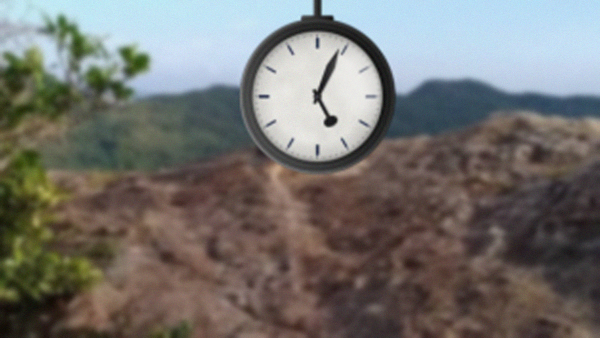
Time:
5:04
